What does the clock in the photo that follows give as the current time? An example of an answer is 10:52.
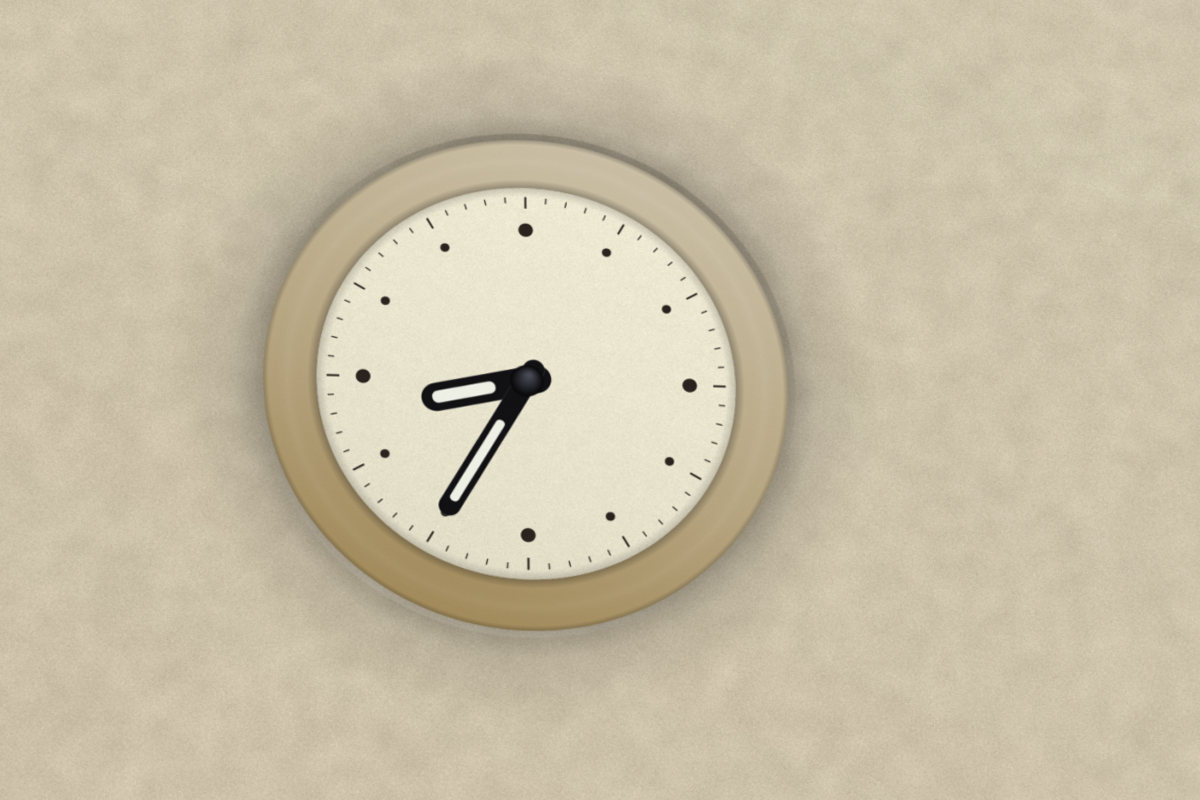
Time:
8:35
